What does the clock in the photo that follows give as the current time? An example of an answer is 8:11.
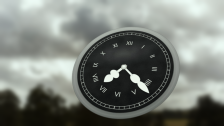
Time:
7:22
